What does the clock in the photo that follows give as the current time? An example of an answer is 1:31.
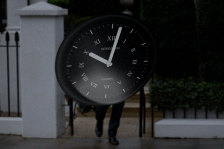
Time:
10:02
